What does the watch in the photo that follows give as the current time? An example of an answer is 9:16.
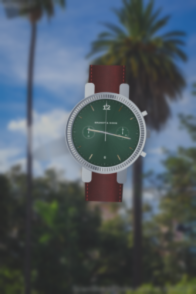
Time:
9:17
